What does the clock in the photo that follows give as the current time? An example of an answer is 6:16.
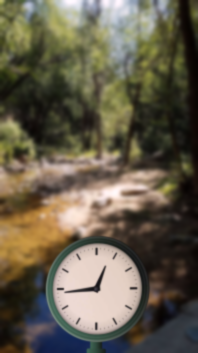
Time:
12:44
